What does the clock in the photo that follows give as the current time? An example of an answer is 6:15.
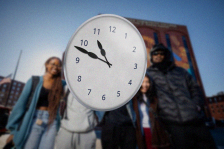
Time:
10:48
